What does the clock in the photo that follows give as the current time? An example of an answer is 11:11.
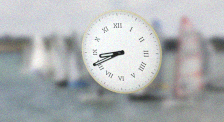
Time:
8:41
